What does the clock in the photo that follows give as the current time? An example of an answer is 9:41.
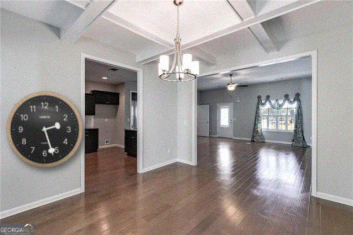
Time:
2:27
